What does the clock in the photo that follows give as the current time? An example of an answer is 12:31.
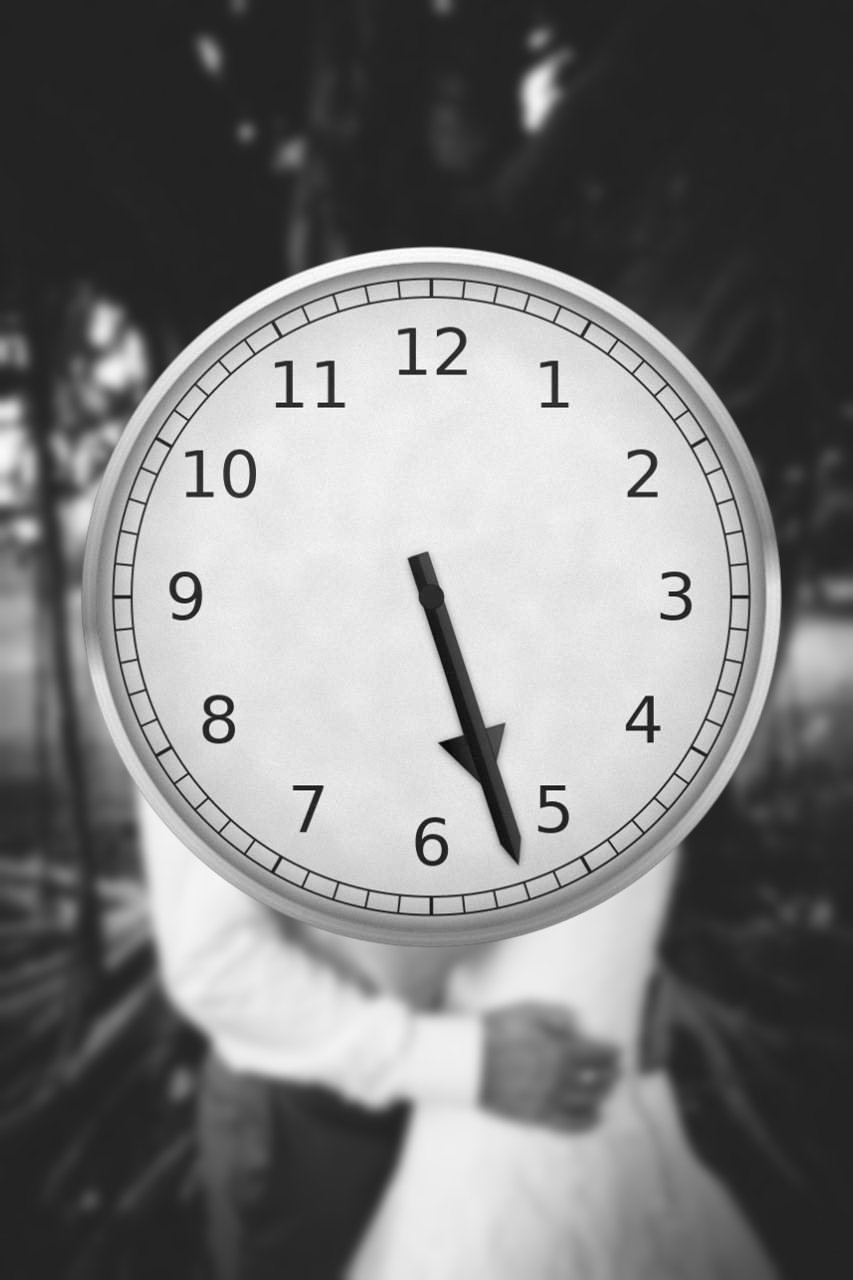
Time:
5:27
